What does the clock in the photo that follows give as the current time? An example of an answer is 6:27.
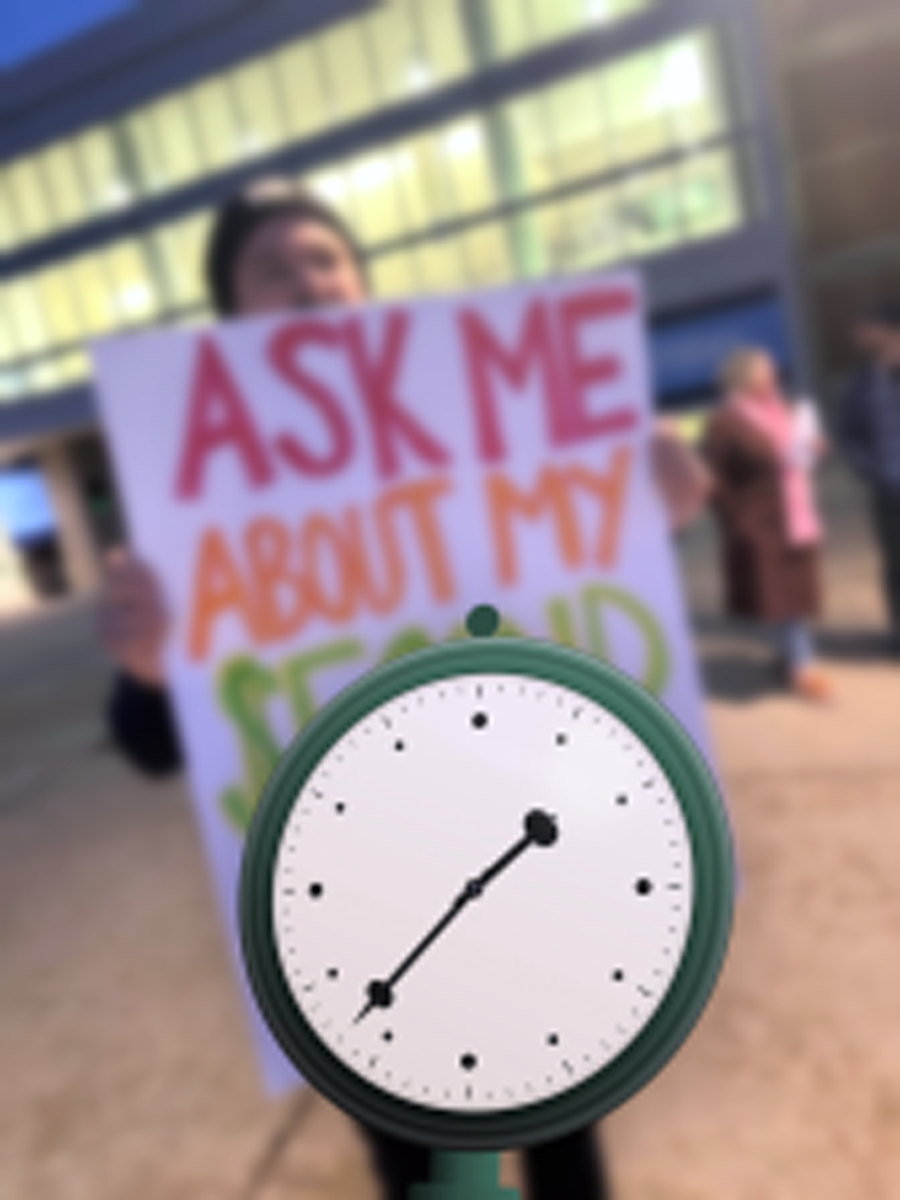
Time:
1:37
